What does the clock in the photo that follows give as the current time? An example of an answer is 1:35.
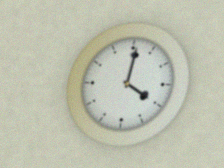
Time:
4:01
